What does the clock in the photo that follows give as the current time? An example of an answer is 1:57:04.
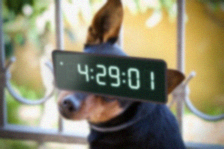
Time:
4:29:01
